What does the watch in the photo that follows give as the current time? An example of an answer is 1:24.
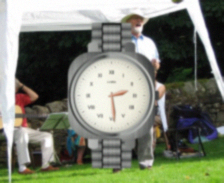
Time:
2:29
